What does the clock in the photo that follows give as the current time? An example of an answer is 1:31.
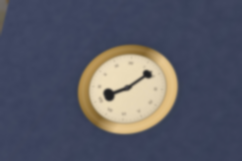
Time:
8:08
